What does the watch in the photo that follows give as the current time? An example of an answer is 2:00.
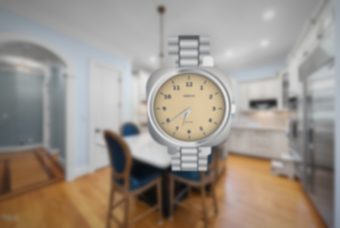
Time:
6:39
